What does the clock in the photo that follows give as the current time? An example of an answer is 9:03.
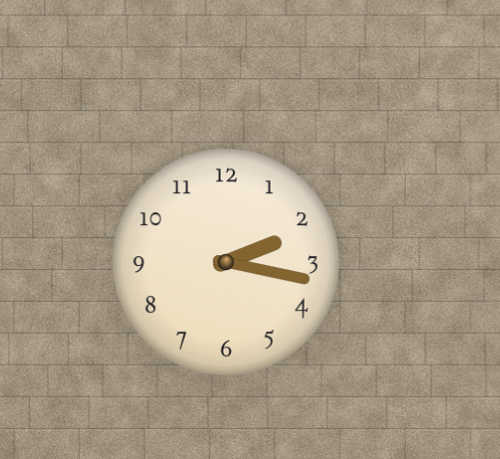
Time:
2:17
